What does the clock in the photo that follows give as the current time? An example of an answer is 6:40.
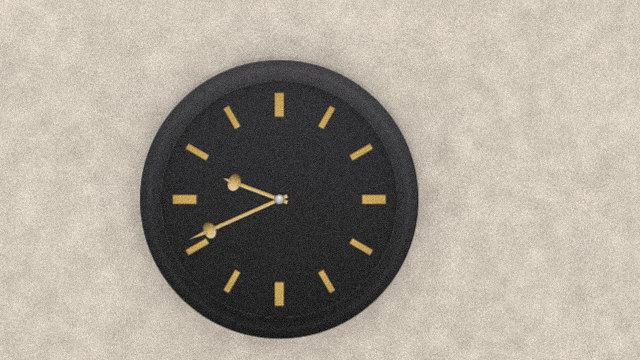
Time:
9:41
